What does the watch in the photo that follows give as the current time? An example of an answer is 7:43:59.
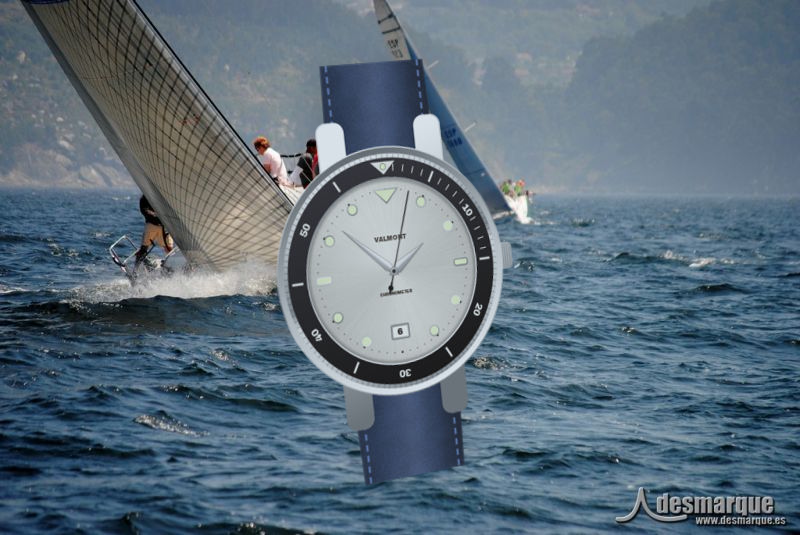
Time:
1:52:03
